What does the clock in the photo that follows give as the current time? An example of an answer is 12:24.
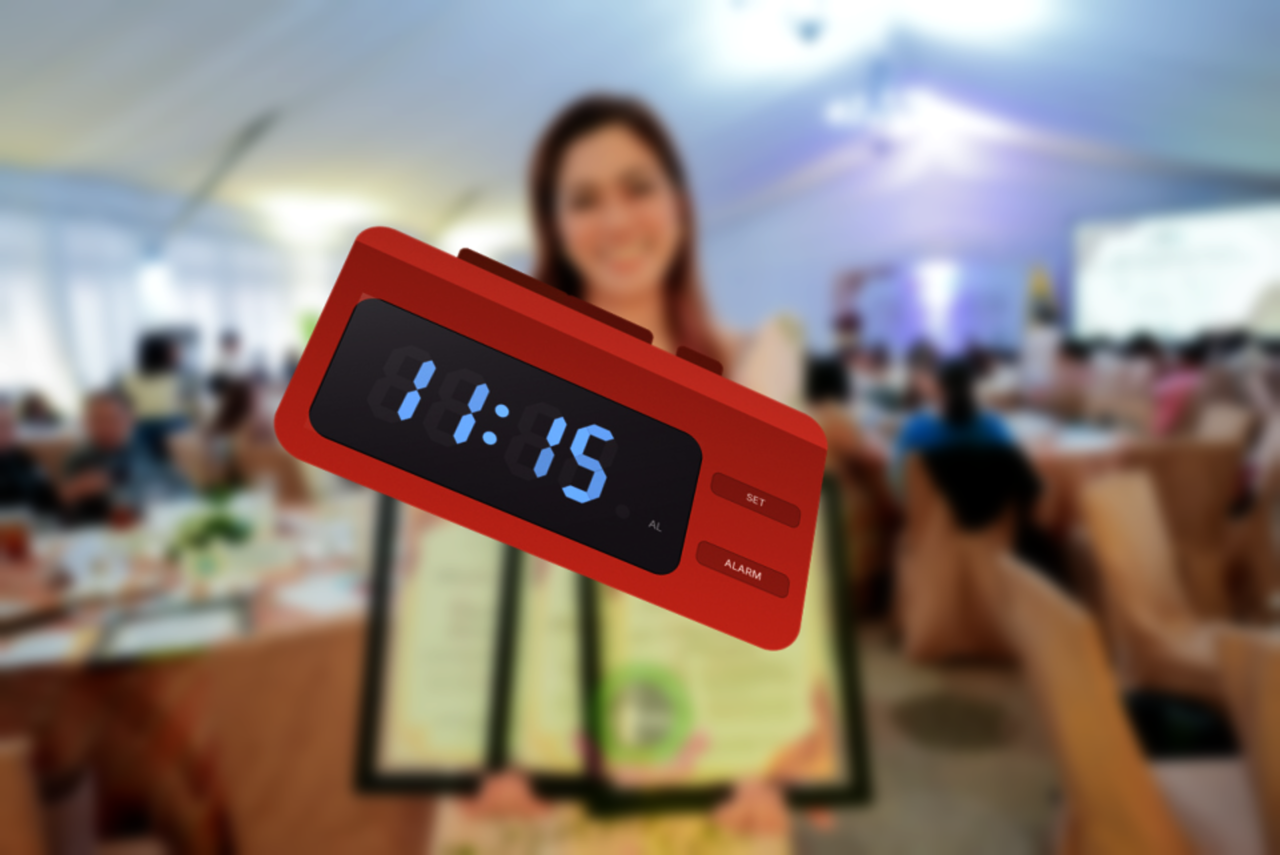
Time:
11:15
